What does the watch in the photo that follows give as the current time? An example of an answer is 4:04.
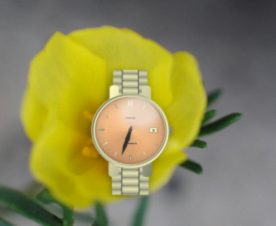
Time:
6:33
